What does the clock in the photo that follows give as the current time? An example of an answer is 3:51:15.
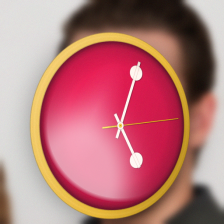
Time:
5:03:14
